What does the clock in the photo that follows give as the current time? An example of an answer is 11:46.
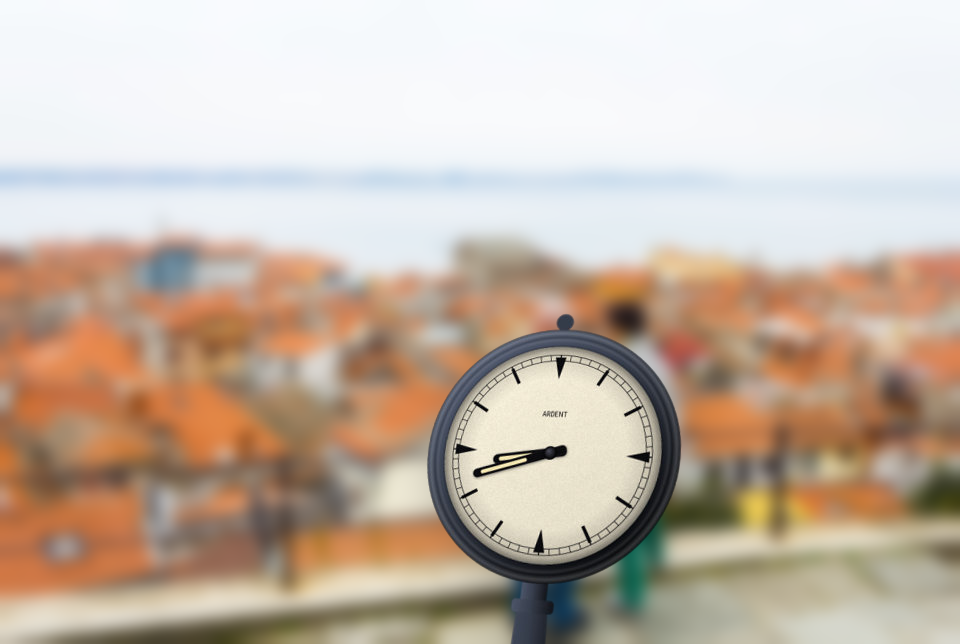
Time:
8:42
